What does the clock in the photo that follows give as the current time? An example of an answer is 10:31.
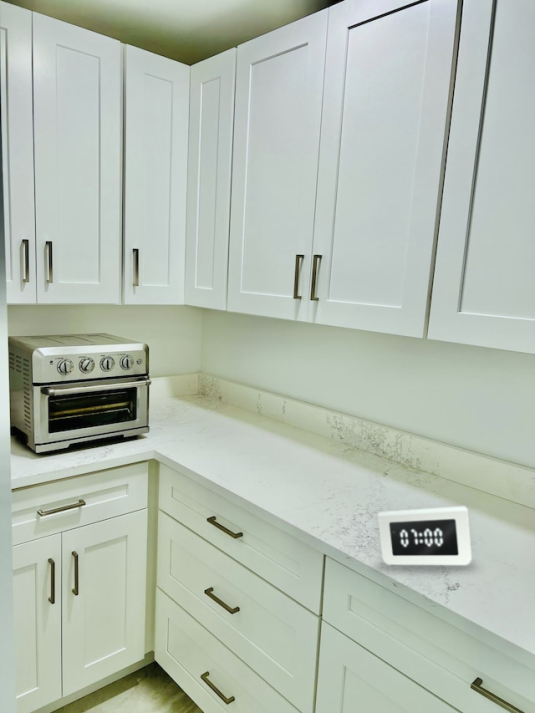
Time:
7:00
